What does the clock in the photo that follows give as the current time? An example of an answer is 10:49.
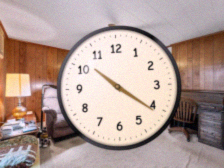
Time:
10:21
